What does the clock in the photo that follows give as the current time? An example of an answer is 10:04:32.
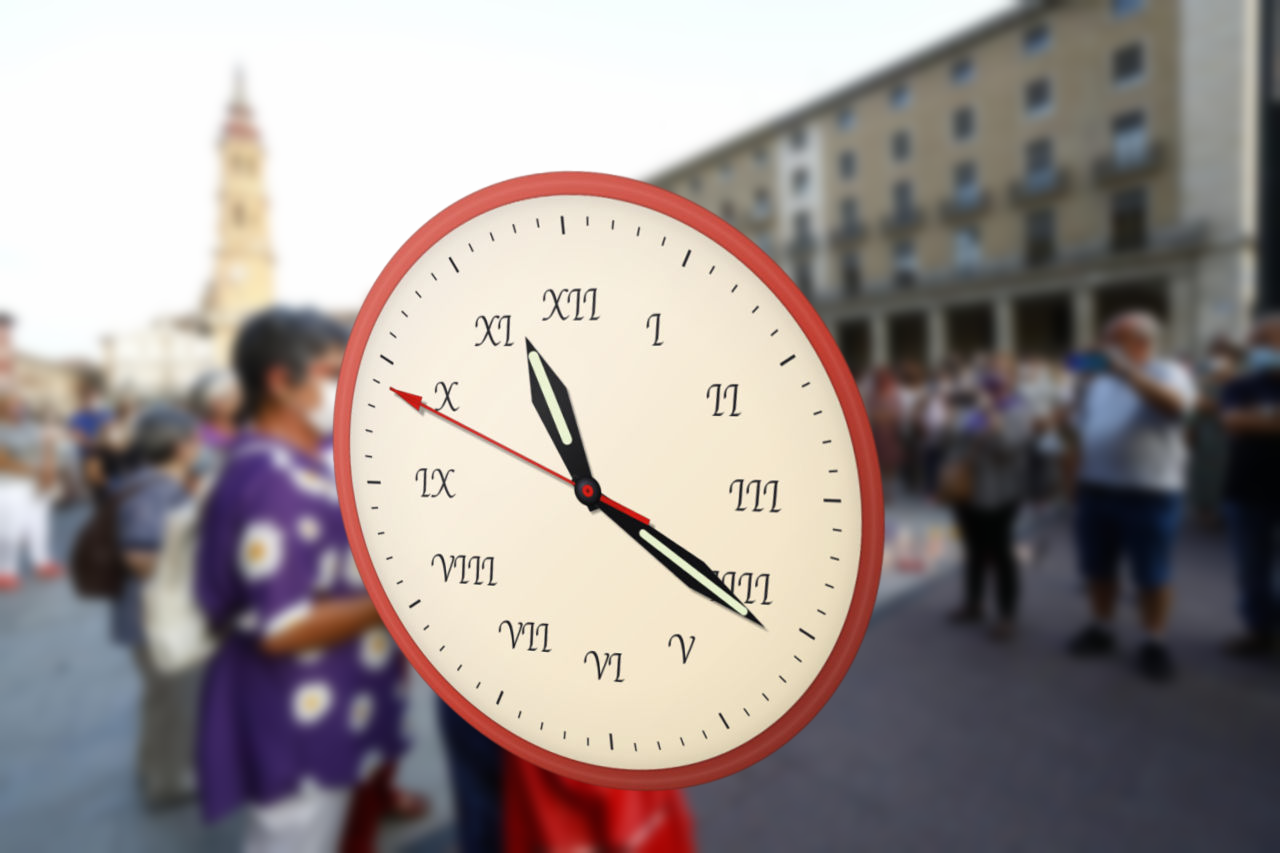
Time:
11:20:49
